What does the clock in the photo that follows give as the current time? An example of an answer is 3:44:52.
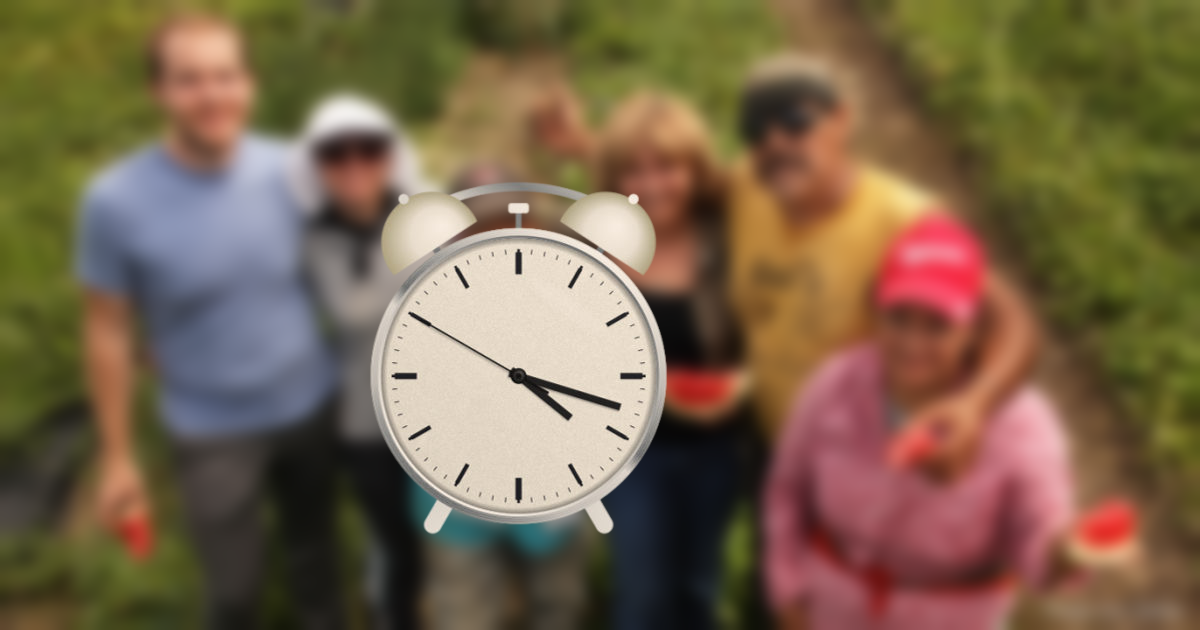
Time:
4:17:50
